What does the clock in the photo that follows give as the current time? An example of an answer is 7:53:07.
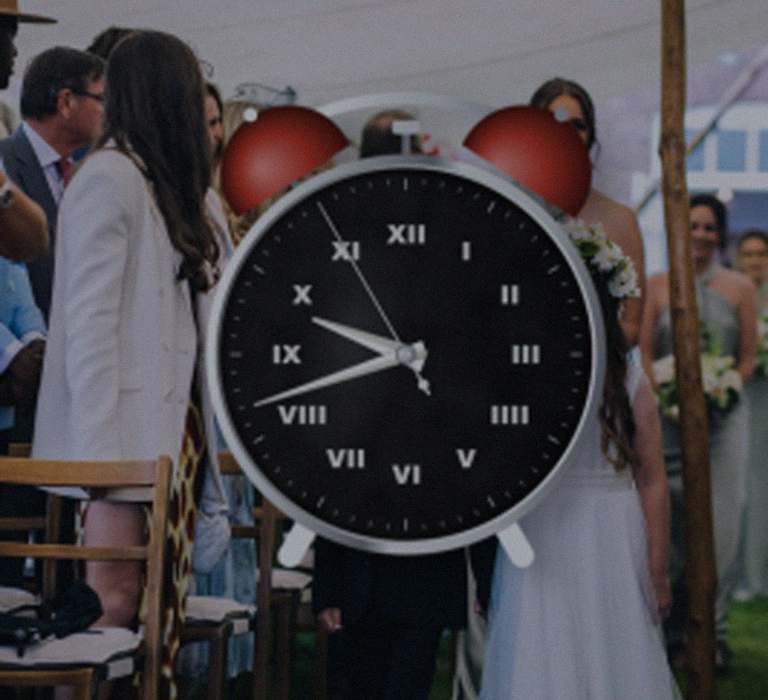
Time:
9:41:55
